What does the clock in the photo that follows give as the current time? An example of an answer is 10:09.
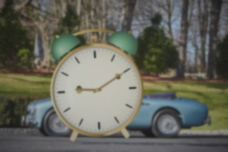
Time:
9:10
